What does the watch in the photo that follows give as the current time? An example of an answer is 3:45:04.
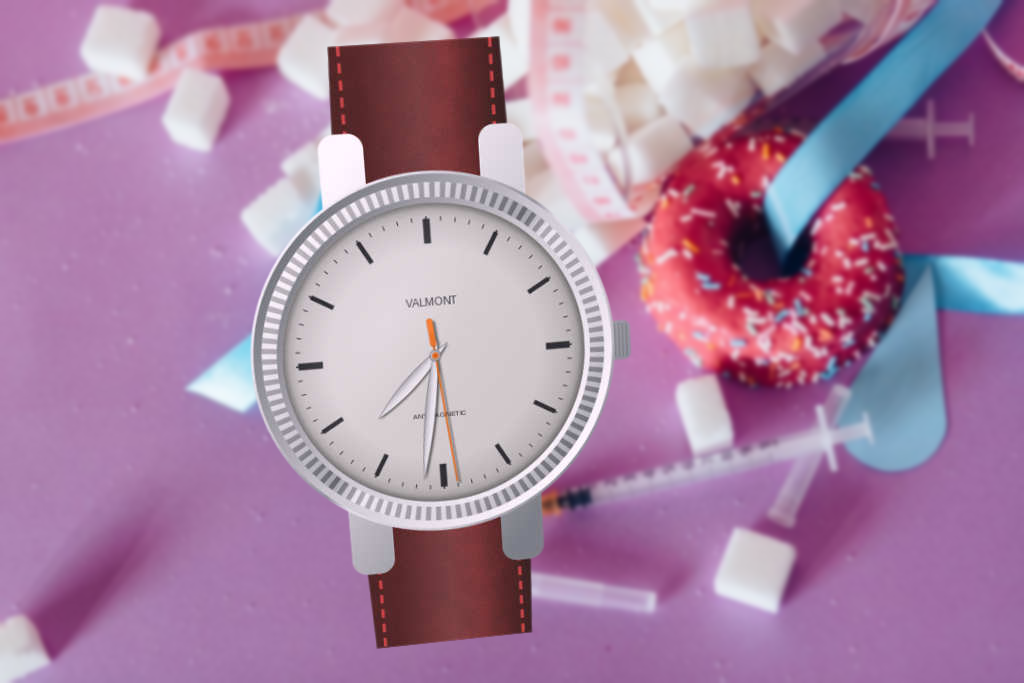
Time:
7:31:29
